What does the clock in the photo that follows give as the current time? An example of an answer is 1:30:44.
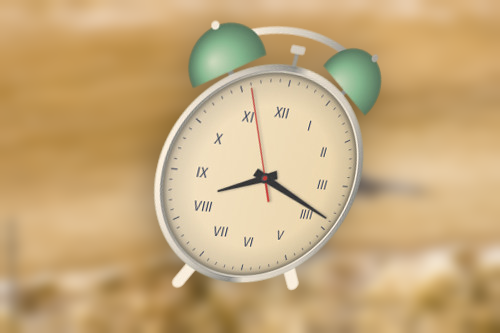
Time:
8:18:56
